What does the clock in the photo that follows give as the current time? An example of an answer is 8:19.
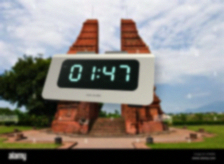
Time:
1:47
